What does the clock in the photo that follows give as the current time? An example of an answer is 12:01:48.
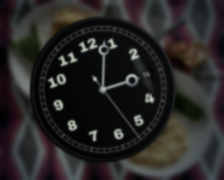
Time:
3:03:27
